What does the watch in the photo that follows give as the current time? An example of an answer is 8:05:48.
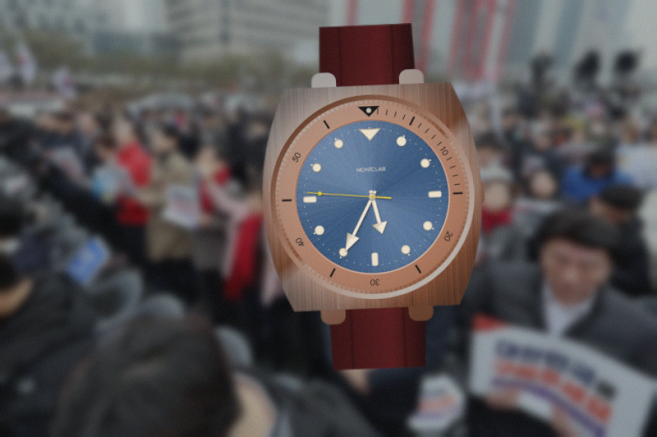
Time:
5:34:46
